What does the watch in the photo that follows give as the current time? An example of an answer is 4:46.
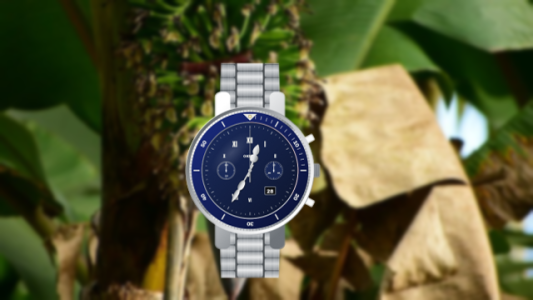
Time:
12:35
